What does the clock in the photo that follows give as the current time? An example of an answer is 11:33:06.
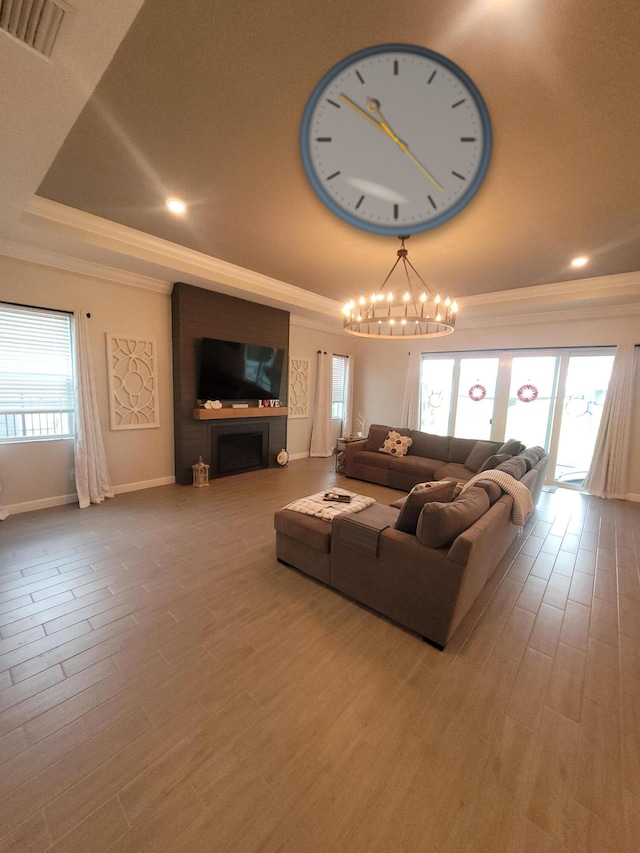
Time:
10:51:23
